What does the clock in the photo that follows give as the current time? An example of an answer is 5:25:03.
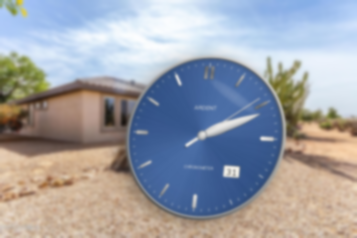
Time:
2:11:09
